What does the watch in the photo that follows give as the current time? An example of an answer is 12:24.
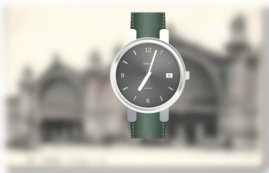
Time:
7:03
